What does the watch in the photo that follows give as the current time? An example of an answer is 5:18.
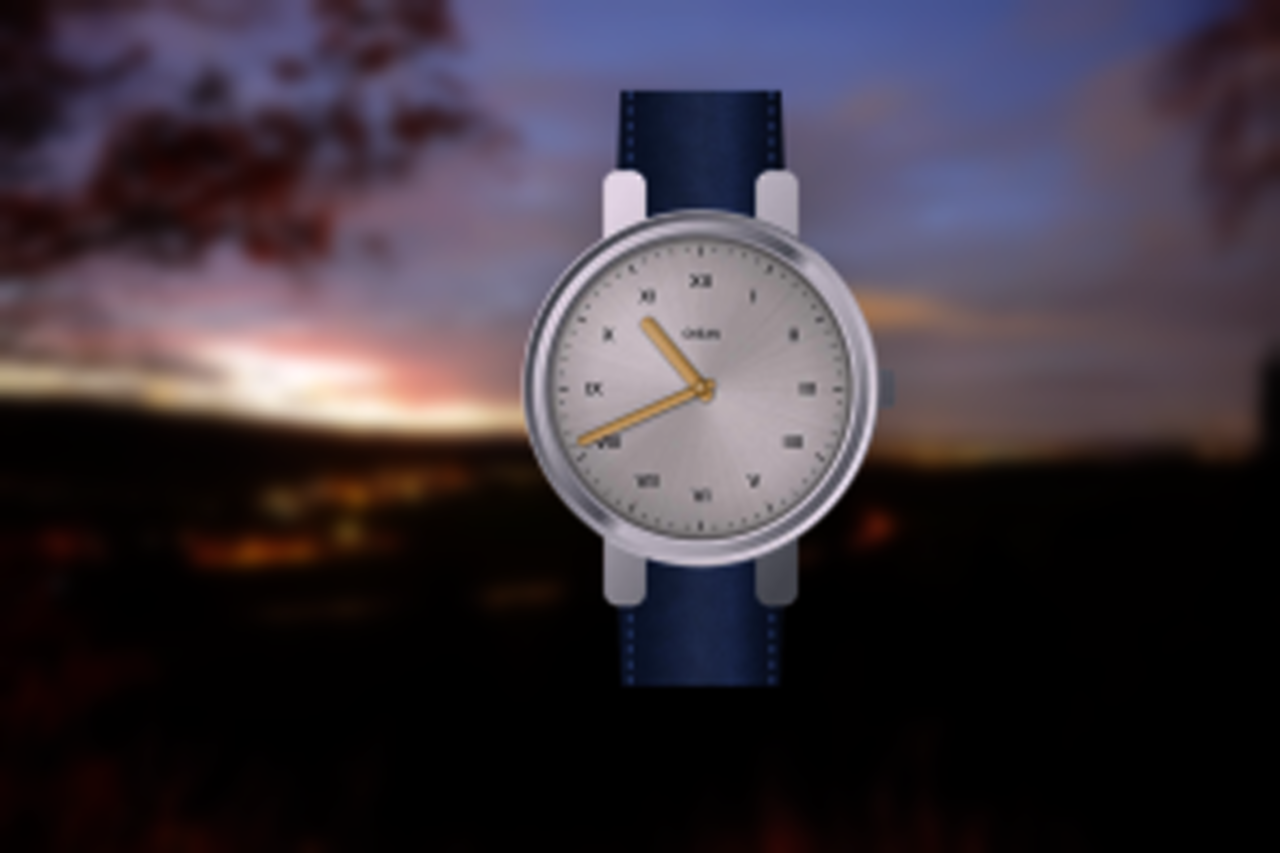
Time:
10:41
